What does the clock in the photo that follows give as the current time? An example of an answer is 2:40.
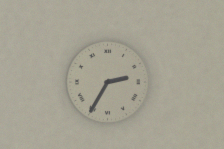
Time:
2:35
